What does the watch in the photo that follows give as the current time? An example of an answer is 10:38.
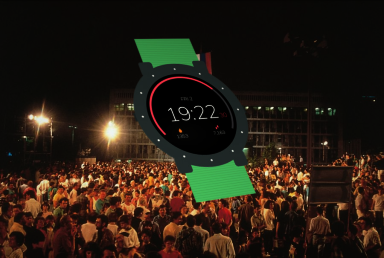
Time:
19:22
